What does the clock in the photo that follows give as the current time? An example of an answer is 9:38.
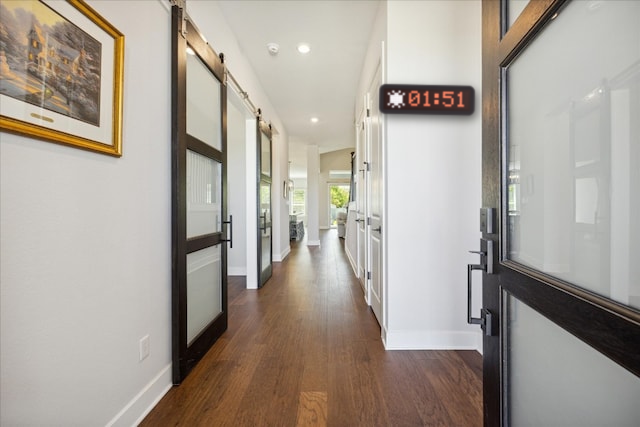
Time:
1:51
